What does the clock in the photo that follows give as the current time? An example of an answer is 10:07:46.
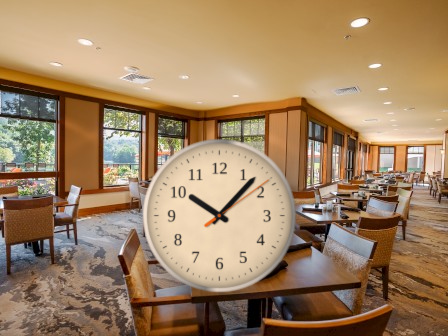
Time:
10:07:09
